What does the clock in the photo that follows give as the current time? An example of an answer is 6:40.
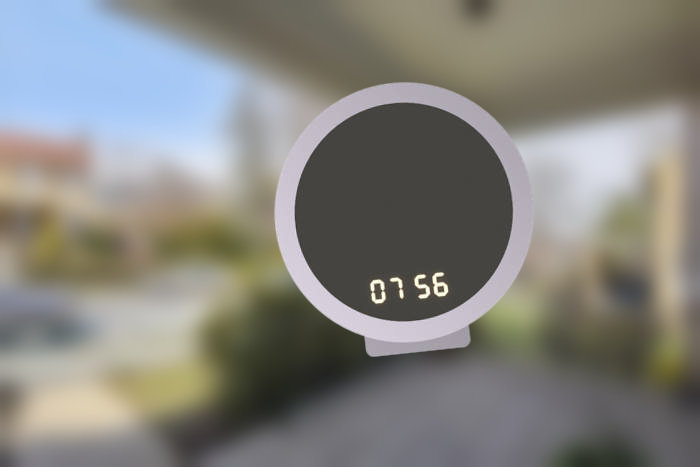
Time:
7:56
